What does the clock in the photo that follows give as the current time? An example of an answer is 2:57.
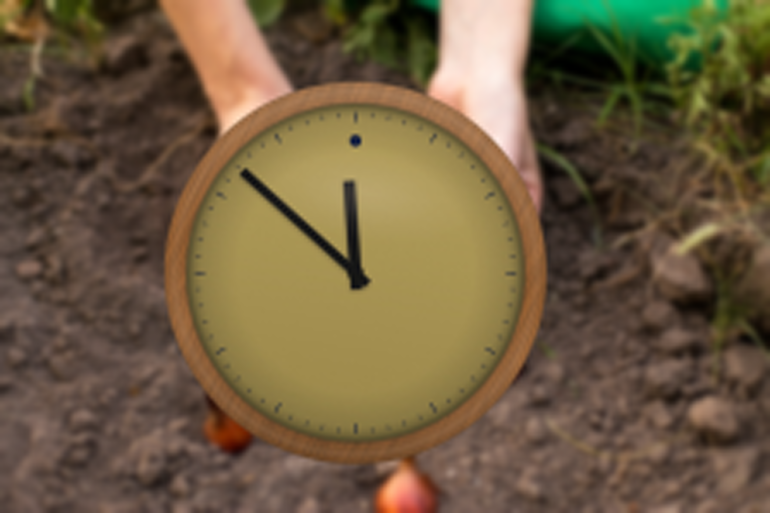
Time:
11:52
